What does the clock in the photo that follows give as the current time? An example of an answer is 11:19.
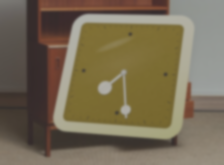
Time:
7:28
